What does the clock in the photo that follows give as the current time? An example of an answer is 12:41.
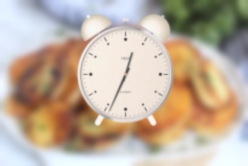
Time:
12:34
